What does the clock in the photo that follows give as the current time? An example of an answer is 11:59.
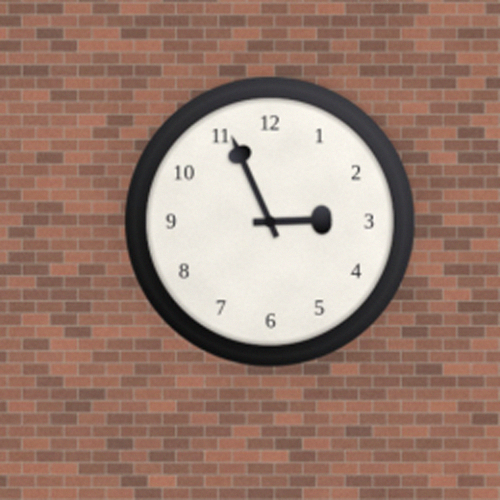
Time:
2:56
